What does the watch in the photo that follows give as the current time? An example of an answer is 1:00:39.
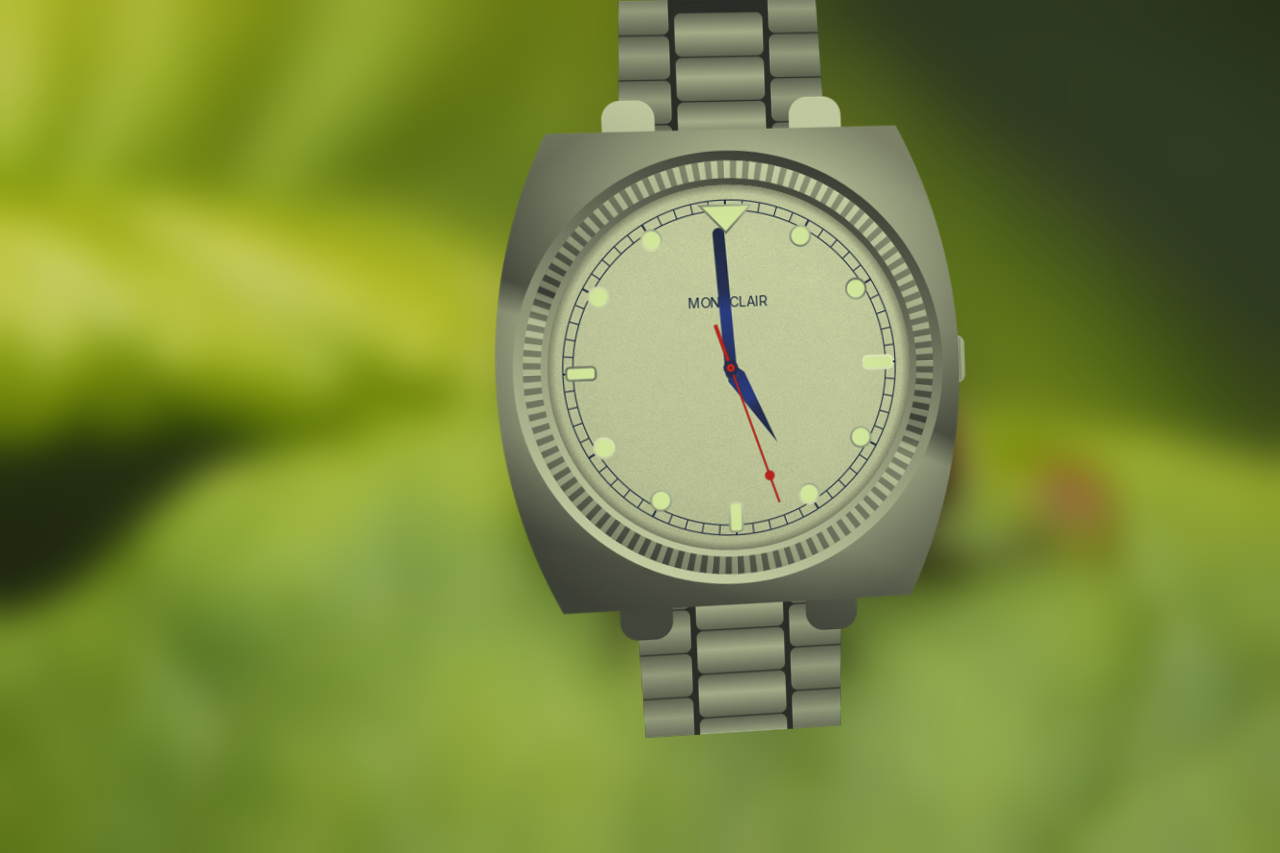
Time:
4:59:27
